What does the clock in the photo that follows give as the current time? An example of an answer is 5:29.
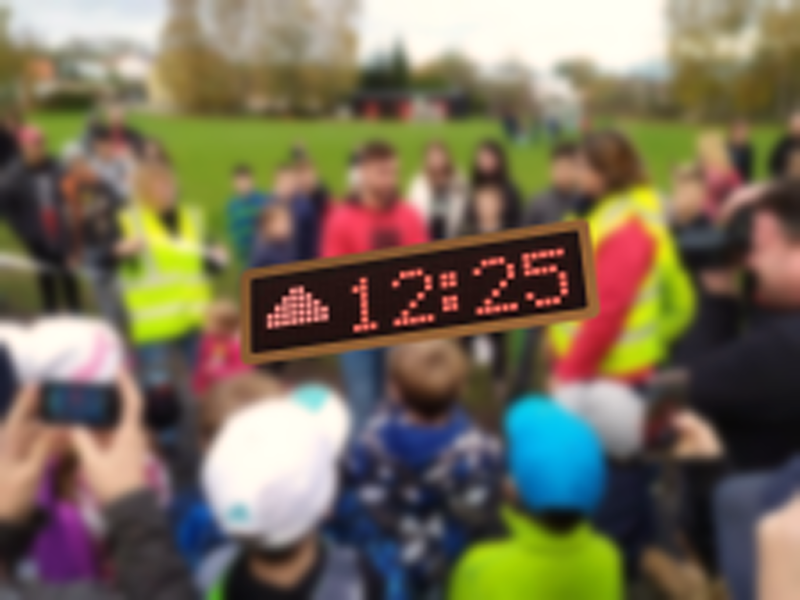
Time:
12:25
